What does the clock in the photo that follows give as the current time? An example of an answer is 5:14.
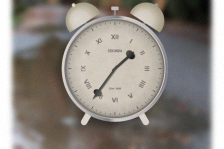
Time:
1:36
